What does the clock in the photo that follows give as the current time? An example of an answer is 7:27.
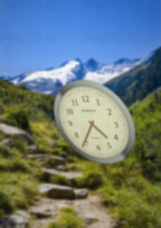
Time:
4:36
